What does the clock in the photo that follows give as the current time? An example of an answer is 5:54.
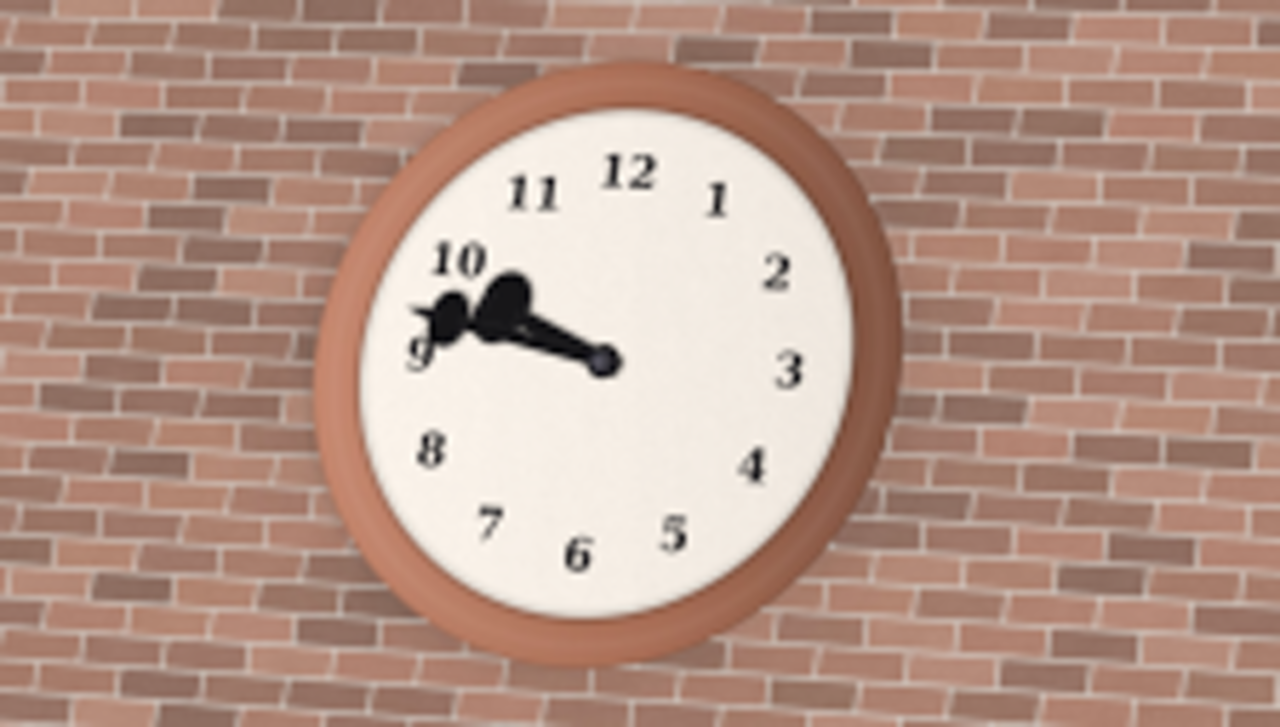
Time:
9:47
